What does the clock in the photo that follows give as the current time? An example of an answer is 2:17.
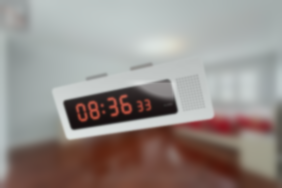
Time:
8:36
